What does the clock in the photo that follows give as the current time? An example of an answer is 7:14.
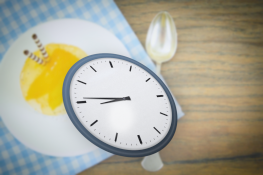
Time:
8:46
